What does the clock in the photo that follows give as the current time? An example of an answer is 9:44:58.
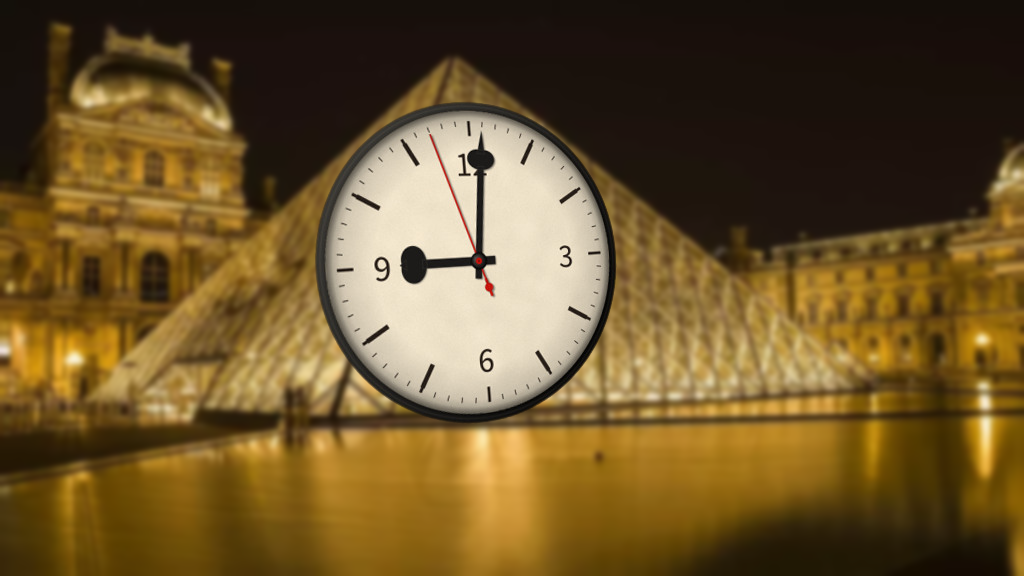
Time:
9:00:57
